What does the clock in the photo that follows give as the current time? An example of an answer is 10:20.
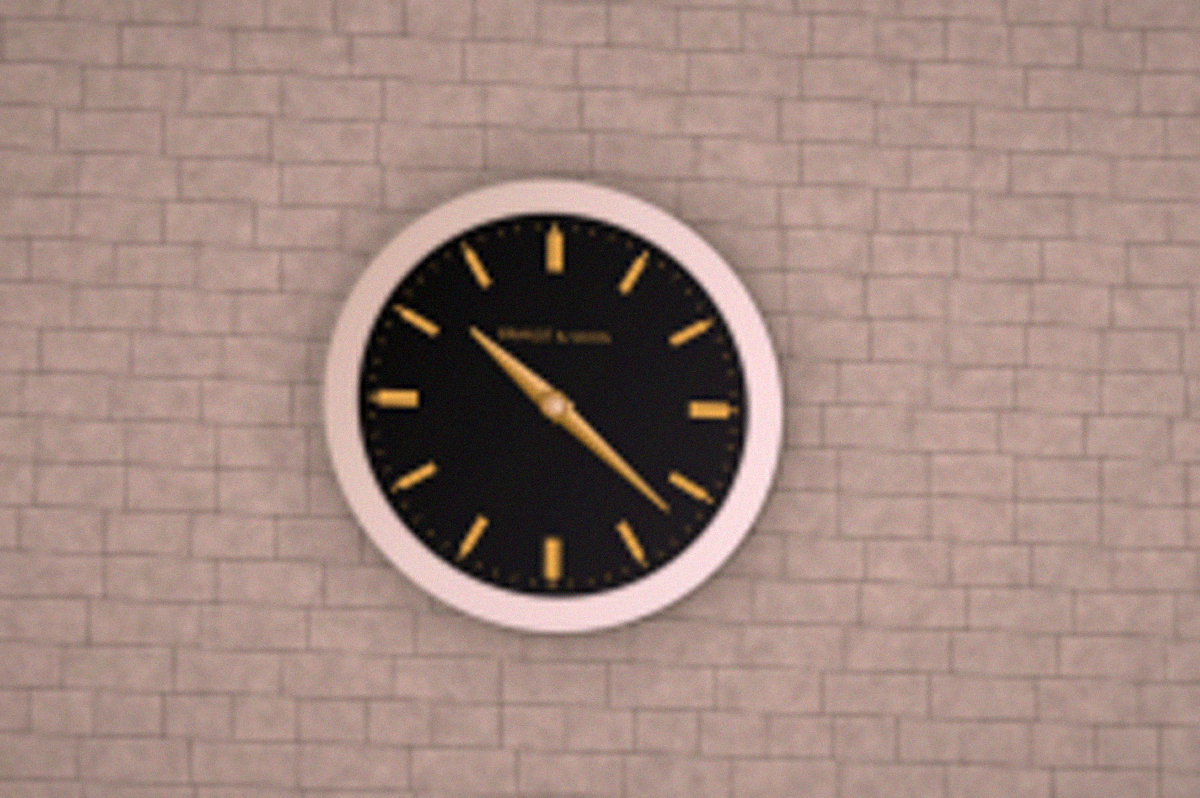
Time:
10:22
